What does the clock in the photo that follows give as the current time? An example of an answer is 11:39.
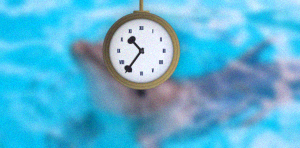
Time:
10:36
